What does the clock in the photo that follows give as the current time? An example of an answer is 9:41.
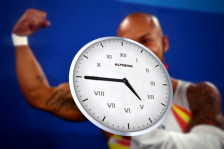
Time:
4:45
